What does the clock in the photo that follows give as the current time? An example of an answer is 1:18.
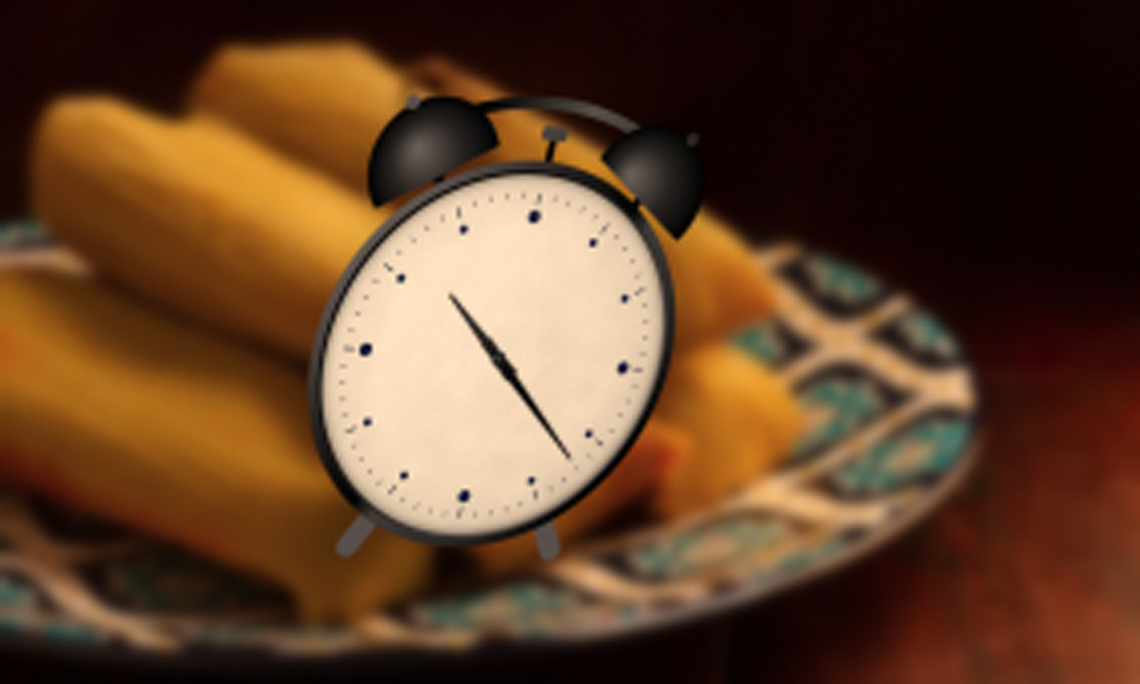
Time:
10:22
